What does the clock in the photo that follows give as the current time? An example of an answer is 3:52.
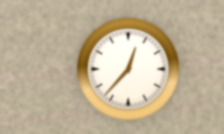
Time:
12:37
